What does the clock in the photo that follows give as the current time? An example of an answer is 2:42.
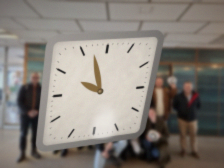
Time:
9:57
